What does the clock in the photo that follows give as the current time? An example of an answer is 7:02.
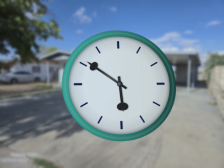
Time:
5:51
